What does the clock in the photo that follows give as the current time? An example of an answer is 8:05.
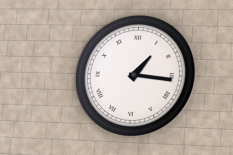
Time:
1:16
